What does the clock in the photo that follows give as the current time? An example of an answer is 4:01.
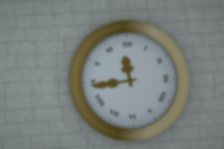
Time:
11:44
